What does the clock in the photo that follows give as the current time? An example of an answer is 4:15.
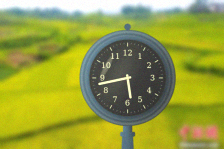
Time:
5:43
